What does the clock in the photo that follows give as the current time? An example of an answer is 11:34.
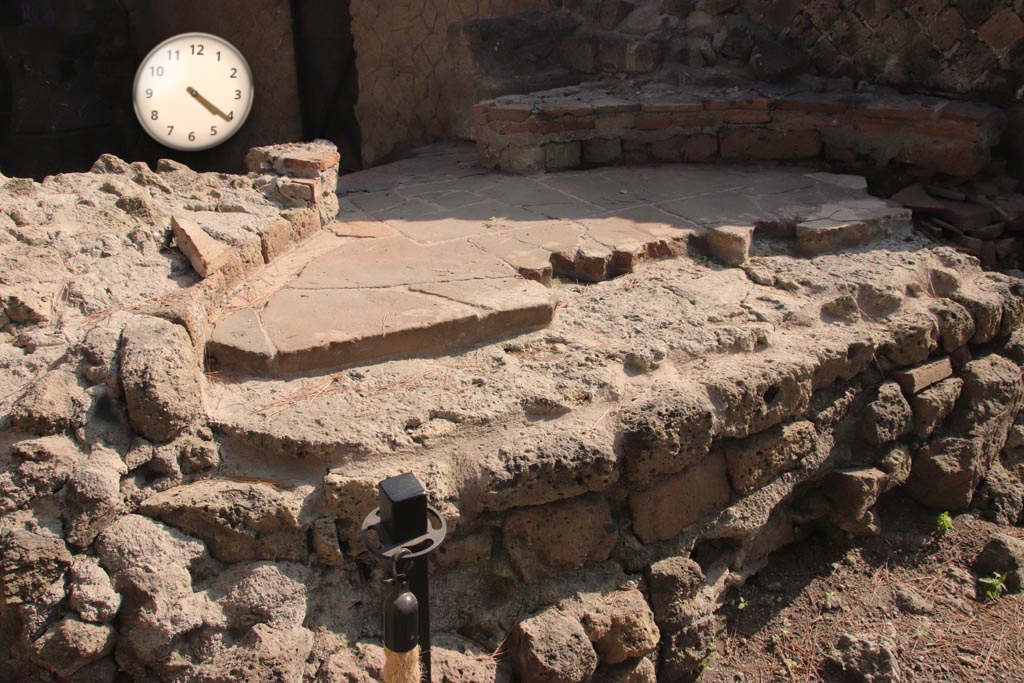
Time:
4:21
